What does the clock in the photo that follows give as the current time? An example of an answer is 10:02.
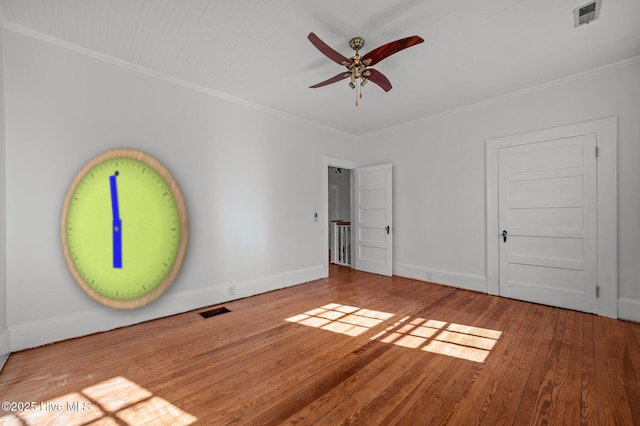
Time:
5:59
